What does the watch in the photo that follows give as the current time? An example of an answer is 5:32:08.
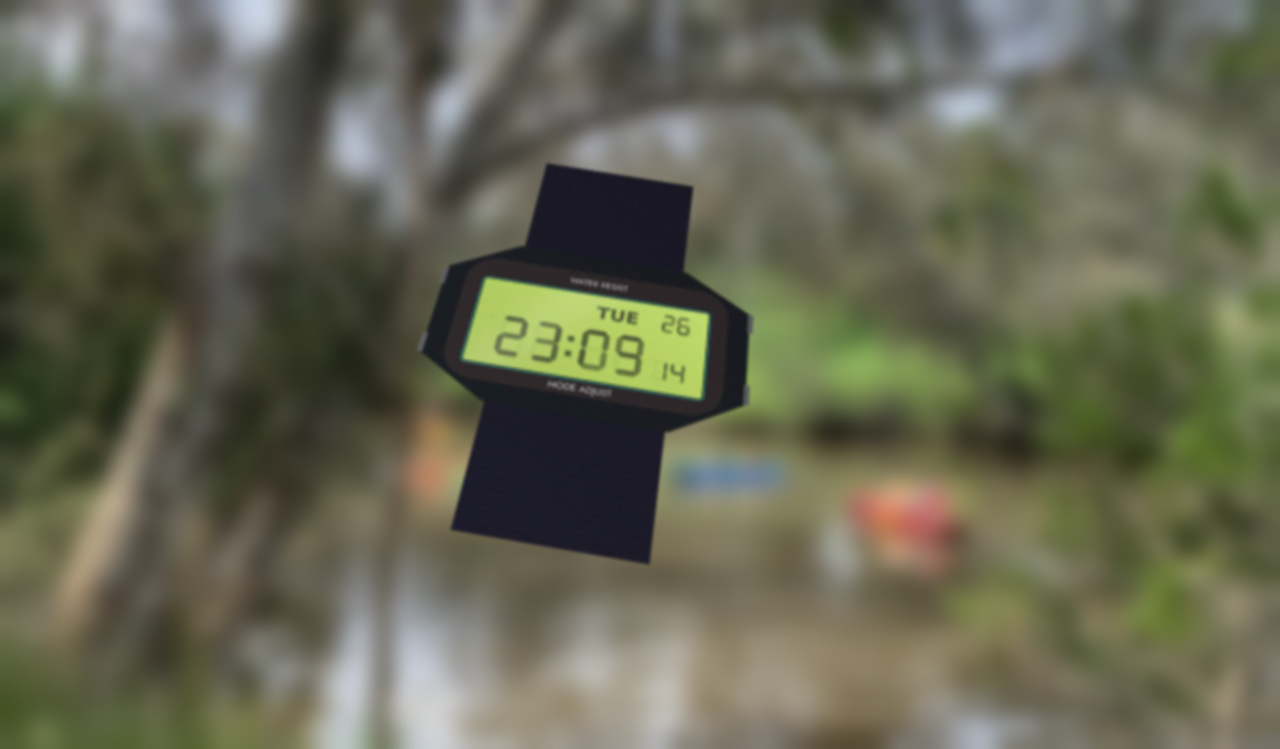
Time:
23:09:14
